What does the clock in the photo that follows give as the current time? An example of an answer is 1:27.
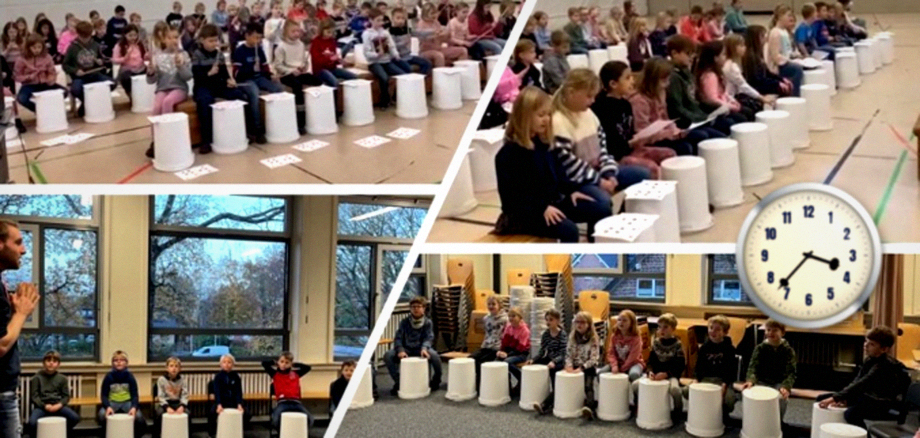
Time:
3:37
